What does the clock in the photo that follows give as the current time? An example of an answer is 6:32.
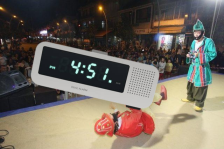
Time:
4:51
